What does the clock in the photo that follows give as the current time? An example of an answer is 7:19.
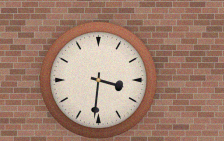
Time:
3:31
